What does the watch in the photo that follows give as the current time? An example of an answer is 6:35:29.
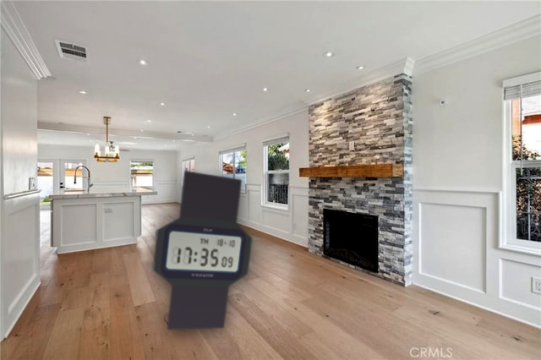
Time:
17:35:09
